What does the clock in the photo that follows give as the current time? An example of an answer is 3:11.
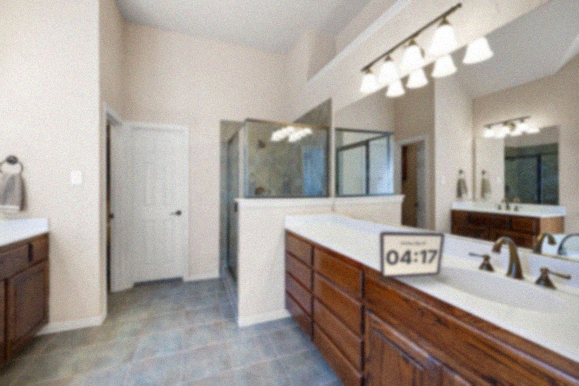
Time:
4:17
